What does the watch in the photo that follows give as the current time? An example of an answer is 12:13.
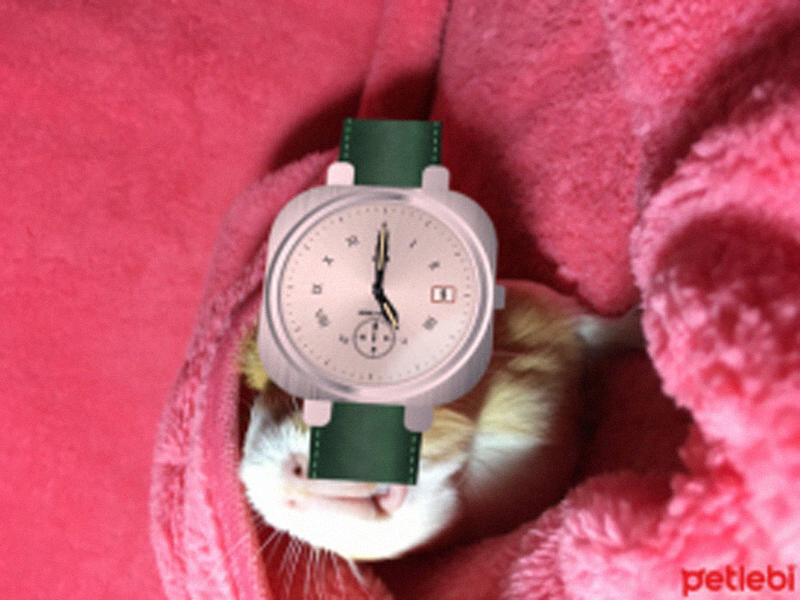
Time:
5:00
